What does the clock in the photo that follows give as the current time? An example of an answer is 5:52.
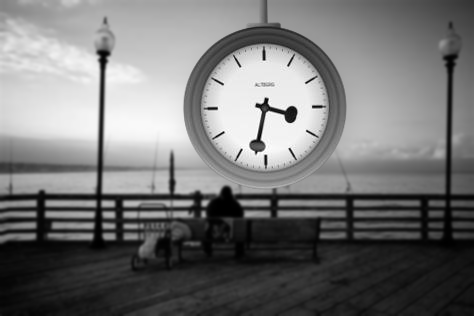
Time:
3:32
